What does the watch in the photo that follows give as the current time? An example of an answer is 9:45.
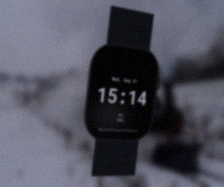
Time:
15:14
